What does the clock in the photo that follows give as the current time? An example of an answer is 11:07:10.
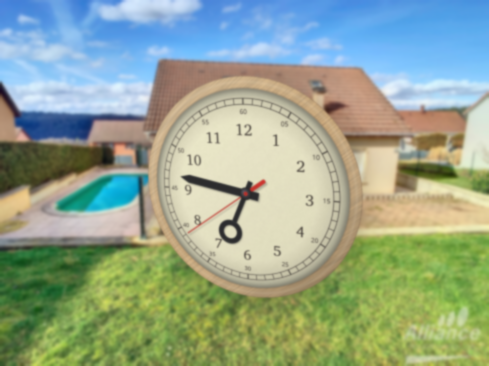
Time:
6:46:39
